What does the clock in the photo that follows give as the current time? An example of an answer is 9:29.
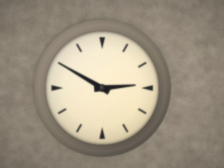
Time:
2:50
